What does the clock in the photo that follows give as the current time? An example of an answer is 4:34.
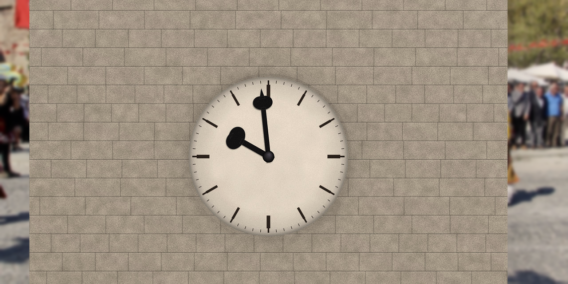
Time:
9:59
